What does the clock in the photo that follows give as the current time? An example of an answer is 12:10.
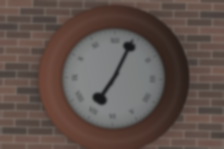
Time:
7:04
